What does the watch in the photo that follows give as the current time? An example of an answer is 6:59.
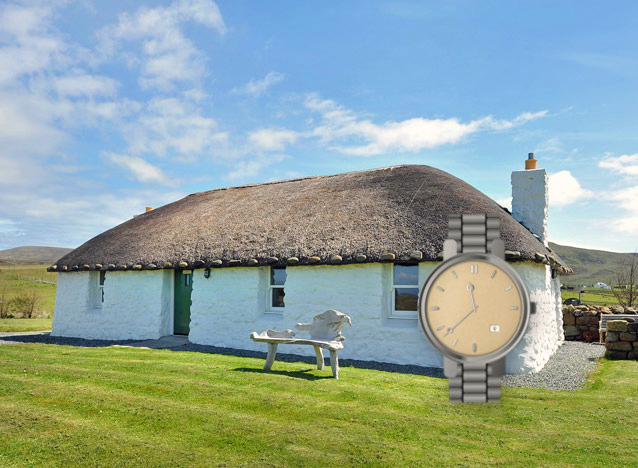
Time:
11:38
